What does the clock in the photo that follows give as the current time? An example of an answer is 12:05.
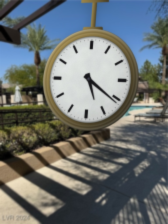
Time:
5:21
